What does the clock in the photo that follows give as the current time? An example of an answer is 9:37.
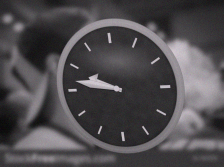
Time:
9:47
